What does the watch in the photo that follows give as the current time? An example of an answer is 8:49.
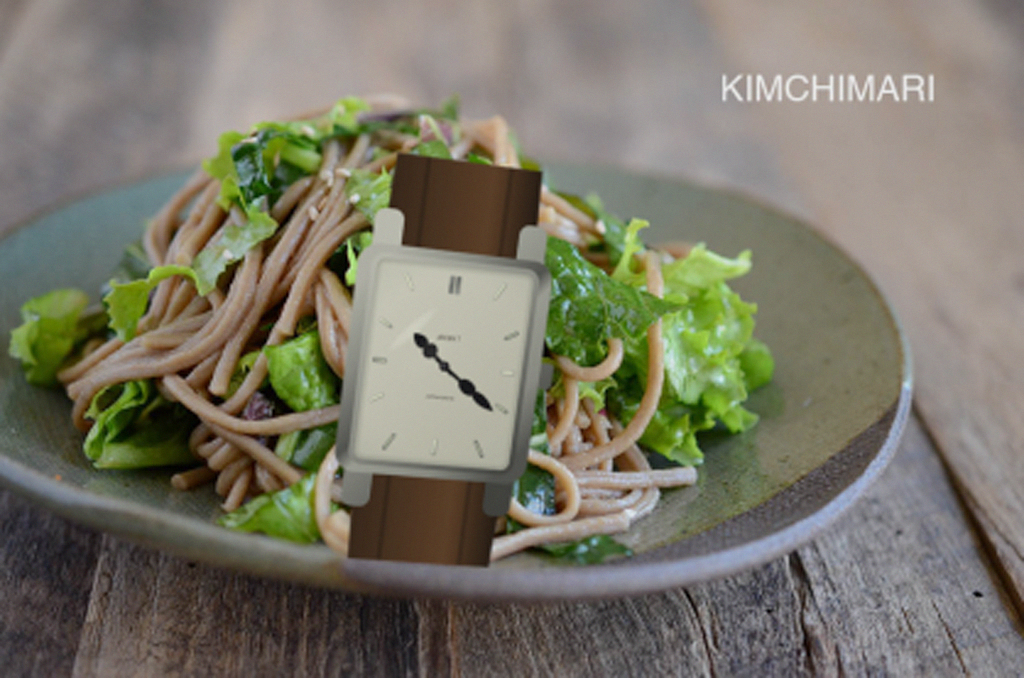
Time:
10:21
